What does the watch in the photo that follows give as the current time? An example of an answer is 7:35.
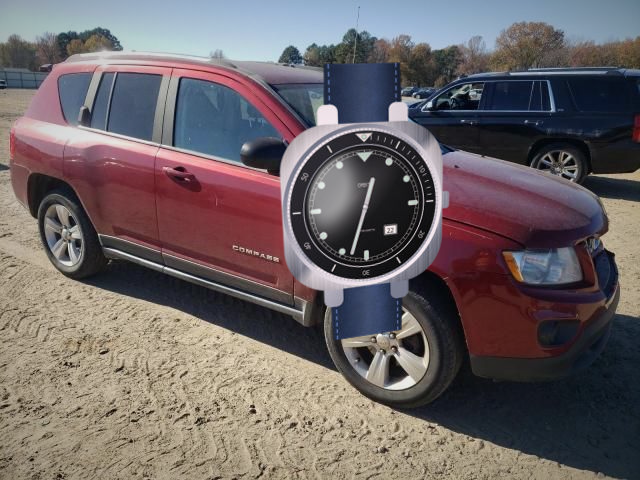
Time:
12:33
